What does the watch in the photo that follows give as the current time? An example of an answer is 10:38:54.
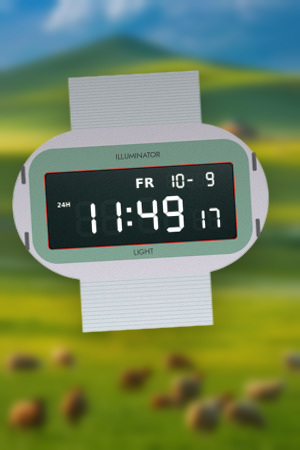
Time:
11:49:17
